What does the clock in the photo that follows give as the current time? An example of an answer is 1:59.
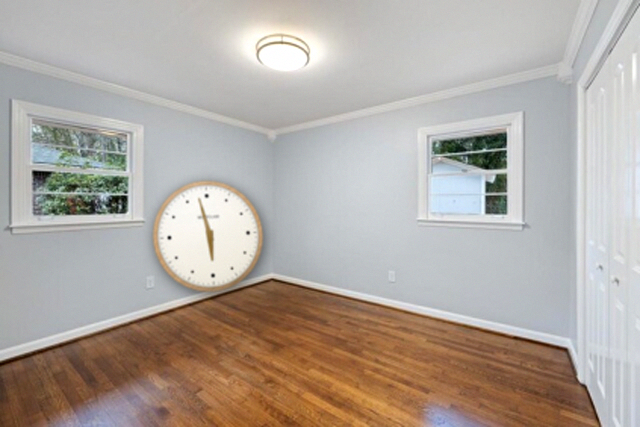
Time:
5:58
